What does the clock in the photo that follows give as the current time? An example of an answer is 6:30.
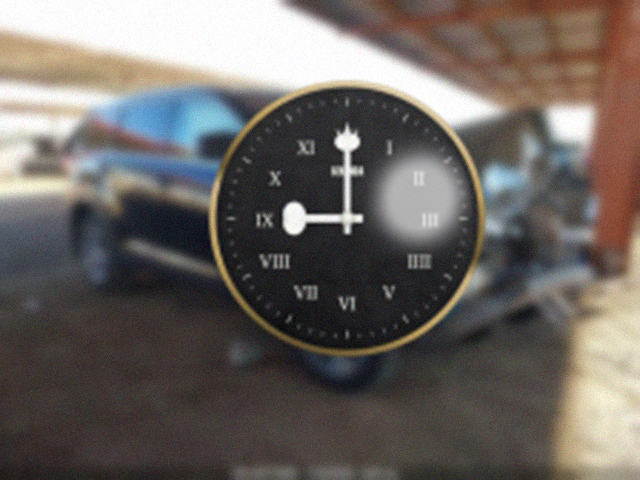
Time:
9:00
